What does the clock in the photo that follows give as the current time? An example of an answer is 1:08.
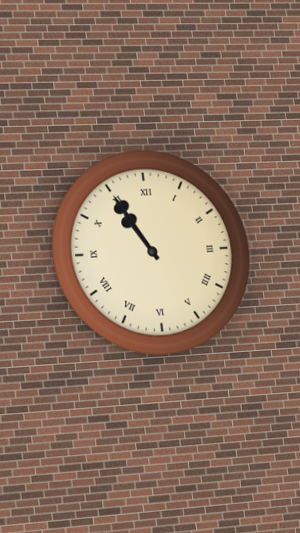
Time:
10:55
